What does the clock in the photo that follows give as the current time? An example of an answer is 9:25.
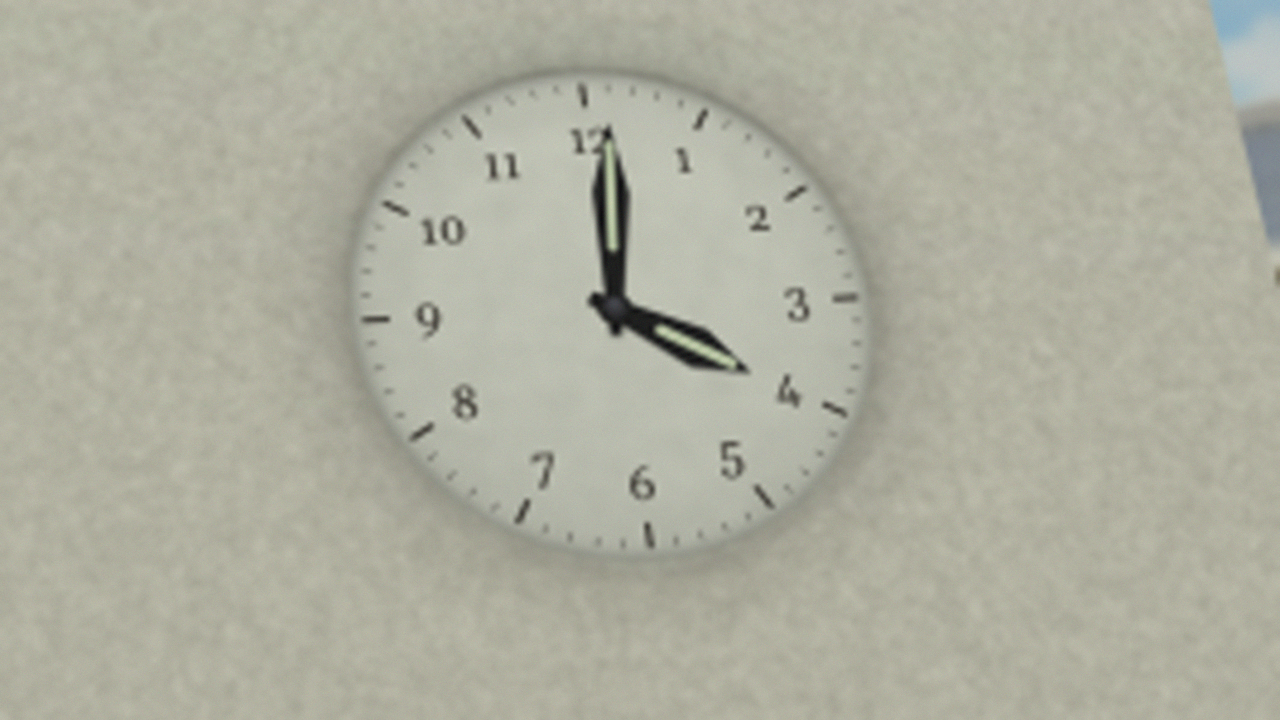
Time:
4:01
